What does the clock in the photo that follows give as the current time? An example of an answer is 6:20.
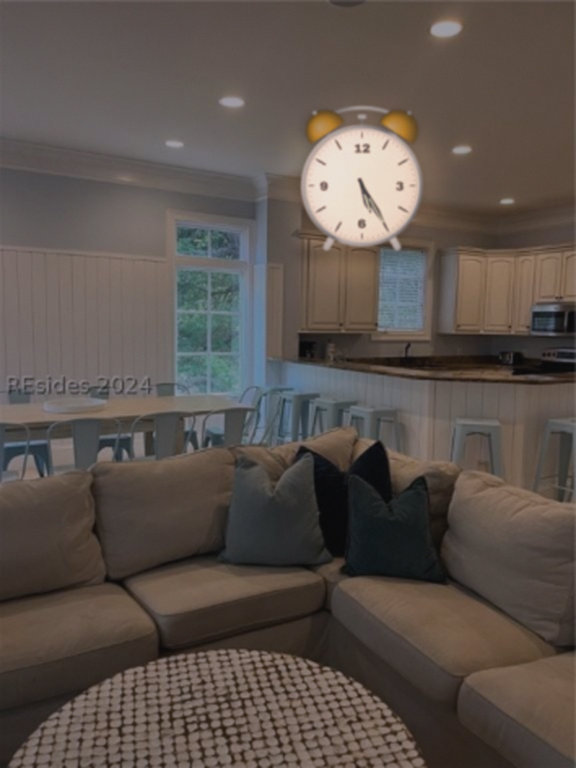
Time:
5:25
